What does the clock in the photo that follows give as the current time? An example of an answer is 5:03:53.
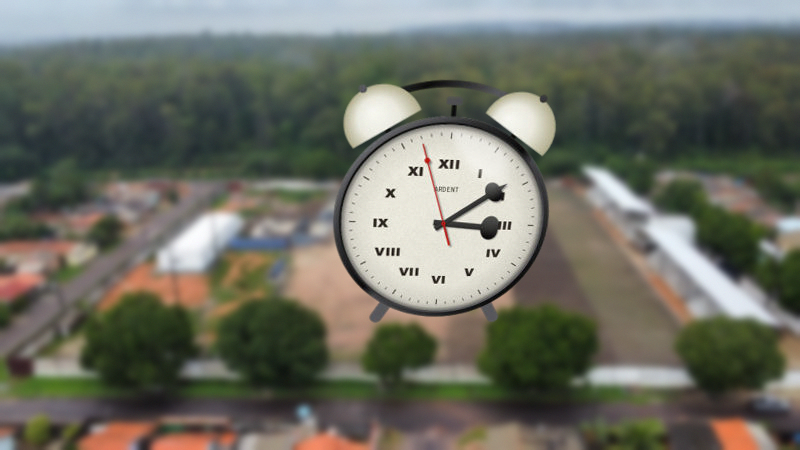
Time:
3:08:57
